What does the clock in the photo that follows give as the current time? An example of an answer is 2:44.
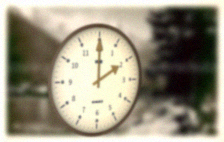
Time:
2:00
